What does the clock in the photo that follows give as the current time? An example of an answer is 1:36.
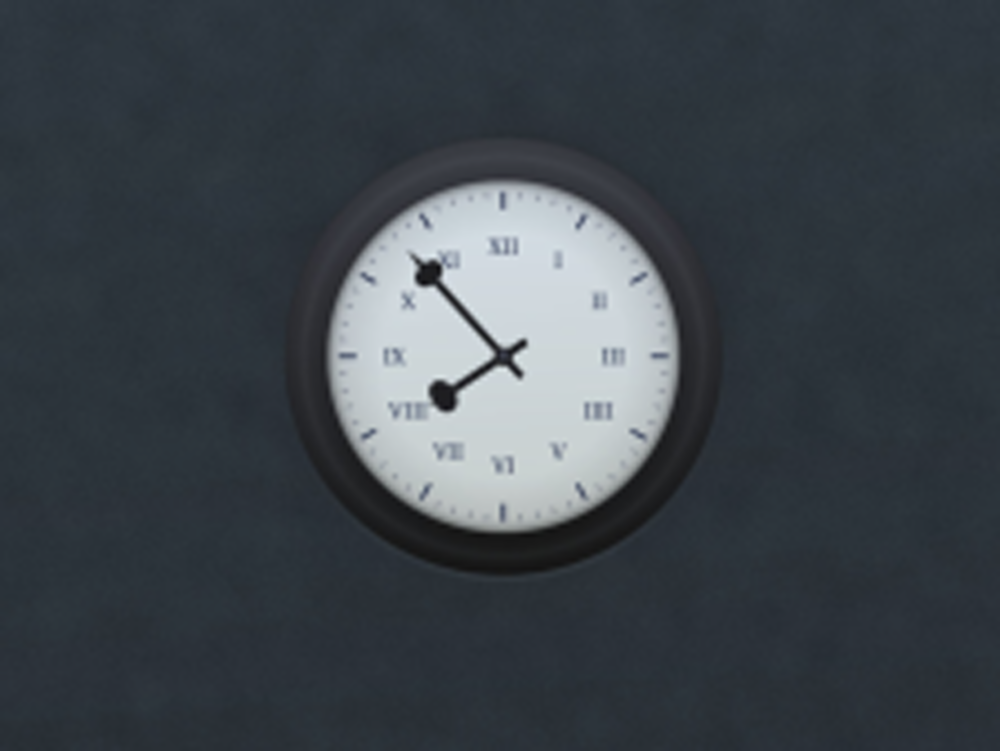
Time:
7:53
